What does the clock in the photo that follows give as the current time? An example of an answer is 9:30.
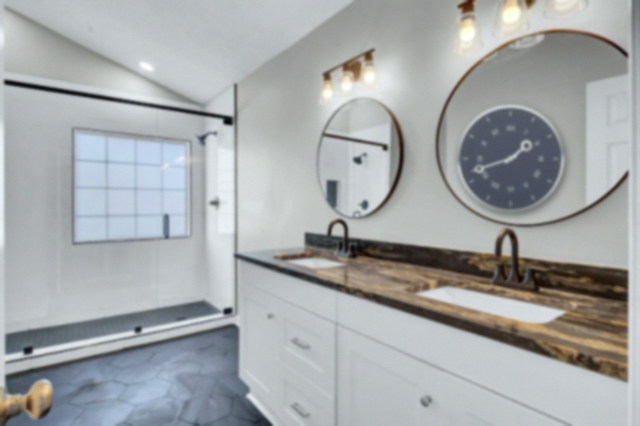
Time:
1:42
